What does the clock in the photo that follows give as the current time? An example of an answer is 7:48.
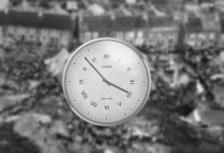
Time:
3:53
